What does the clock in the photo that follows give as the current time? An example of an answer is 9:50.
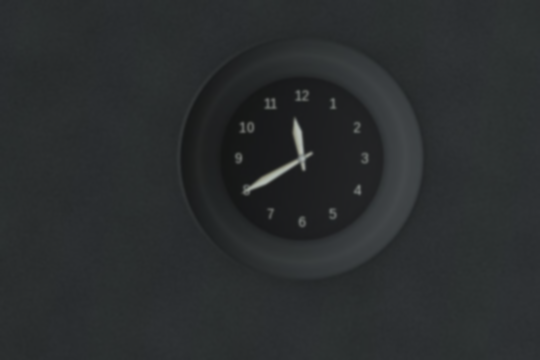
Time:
11:40
